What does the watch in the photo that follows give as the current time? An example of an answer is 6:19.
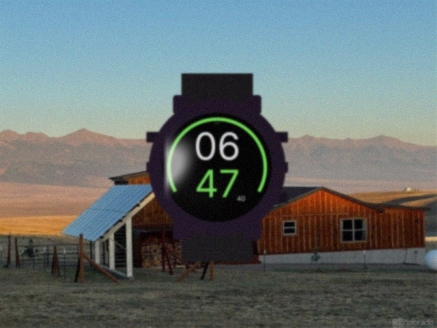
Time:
6:47
